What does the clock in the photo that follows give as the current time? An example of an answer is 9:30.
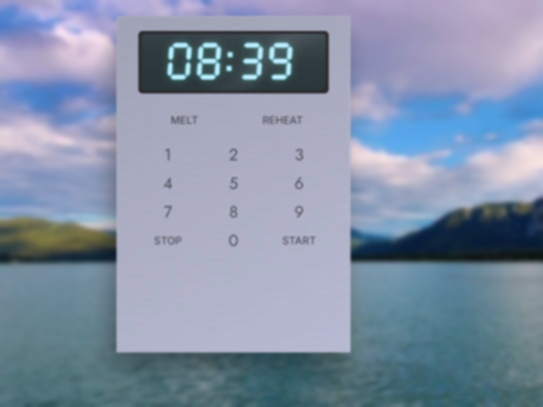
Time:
8:39
